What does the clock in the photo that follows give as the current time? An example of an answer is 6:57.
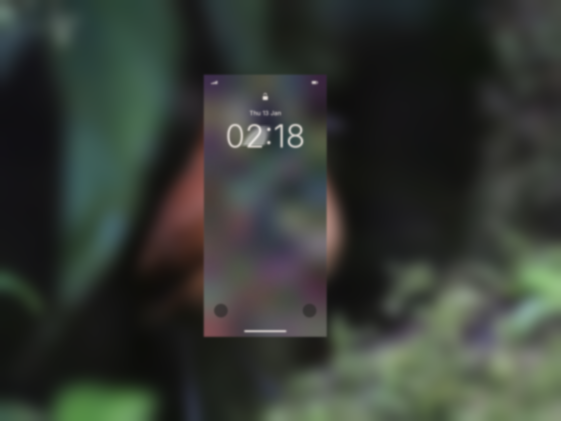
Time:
2:18
